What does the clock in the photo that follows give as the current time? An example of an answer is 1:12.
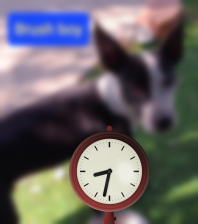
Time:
8:32
